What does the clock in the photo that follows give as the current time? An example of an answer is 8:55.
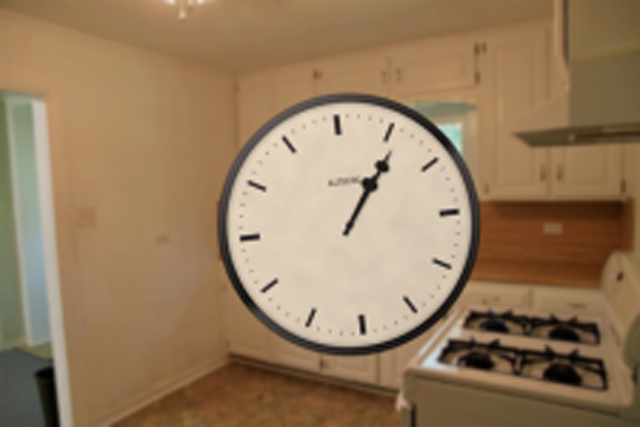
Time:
1:06
